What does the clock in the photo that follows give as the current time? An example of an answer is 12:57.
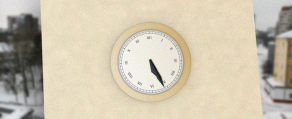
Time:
5:26
